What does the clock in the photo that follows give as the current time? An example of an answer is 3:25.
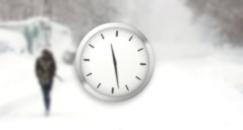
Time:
11:28
